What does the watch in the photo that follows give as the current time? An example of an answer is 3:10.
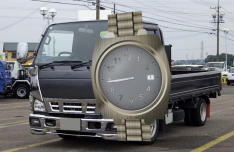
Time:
8:44
